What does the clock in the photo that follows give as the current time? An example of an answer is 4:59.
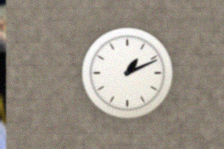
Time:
1:11
